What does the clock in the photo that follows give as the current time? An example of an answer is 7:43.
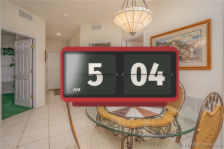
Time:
5:04
